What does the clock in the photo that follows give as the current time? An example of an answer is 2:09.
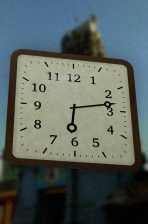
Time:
6:13
